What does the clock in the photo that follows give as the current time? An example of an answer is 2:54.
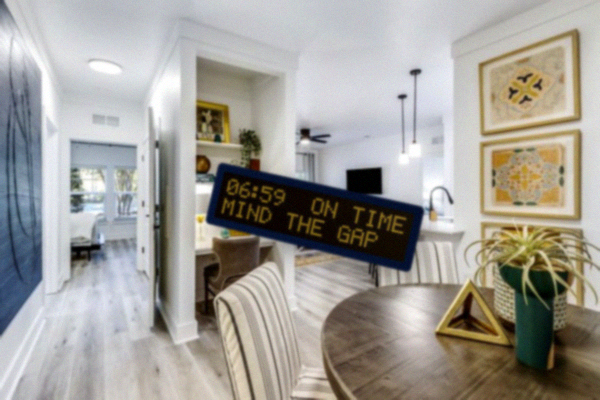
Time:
6:59
